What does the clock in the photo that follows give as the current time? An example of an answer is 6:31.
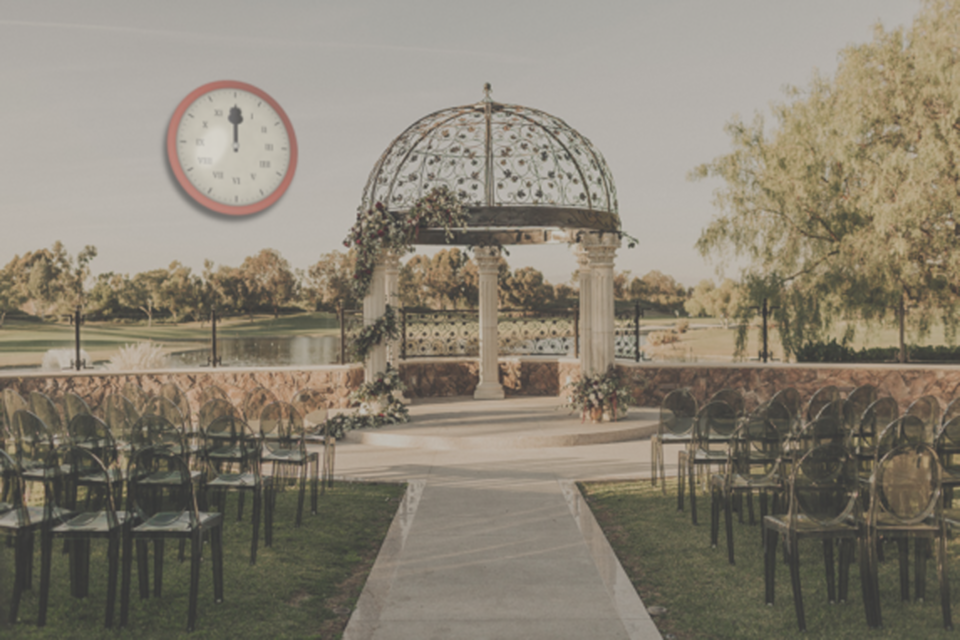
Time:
12:00
